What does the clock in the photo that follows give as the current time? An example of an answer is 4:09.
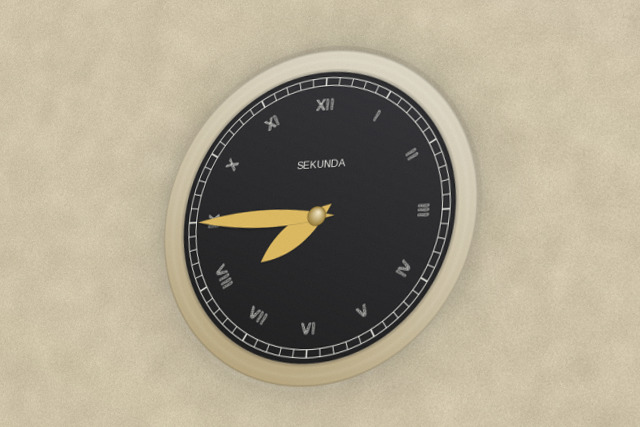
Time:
7:45
